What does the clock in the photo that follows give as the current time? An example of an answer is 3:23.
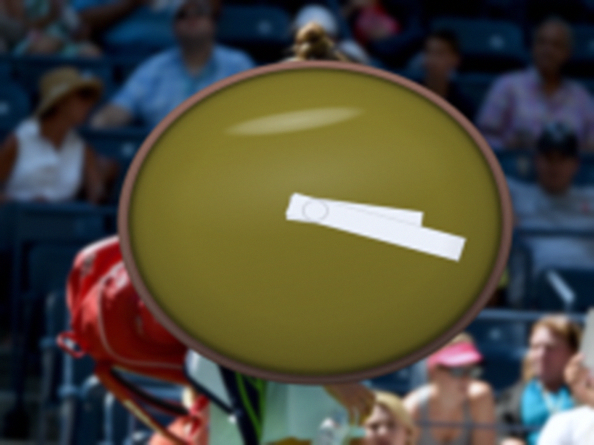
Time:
3:18
